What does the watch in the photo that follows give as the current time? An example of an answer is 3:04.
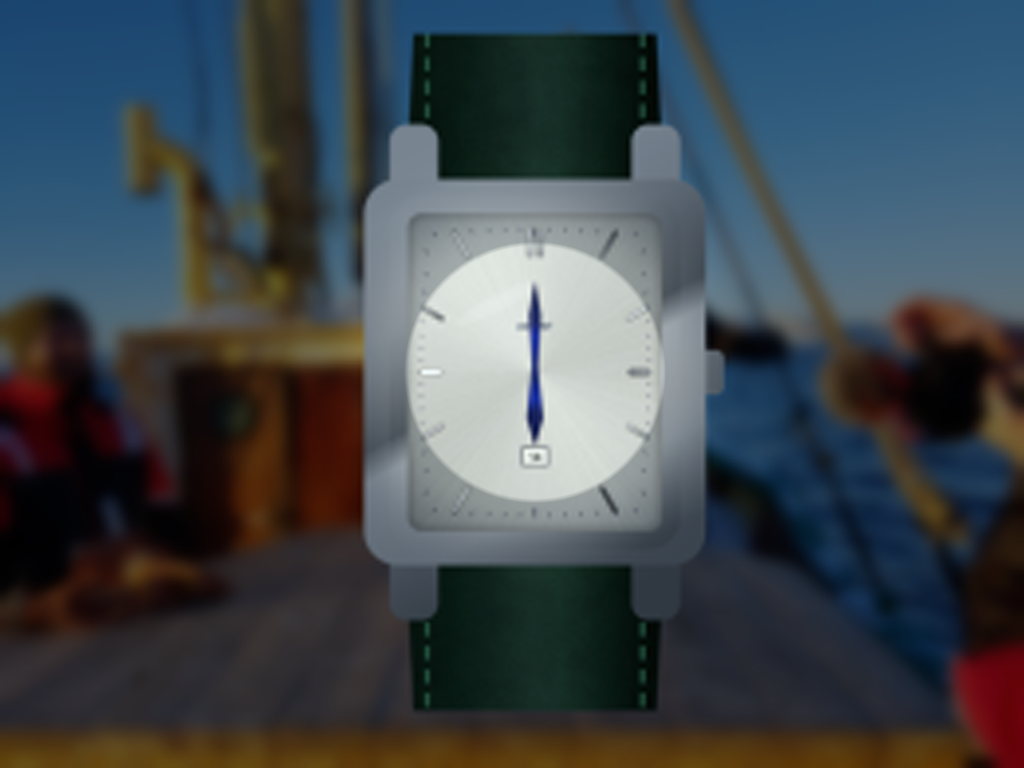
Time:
6:00
